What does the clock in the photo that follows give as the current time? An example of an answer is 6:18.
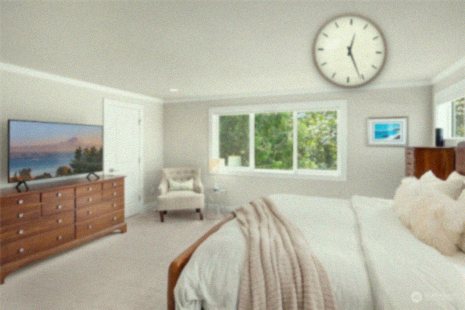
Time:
12:26
